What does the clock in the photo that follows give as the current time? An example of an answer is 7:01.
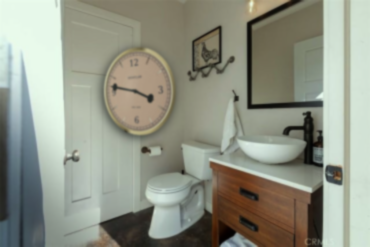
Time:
3:47
